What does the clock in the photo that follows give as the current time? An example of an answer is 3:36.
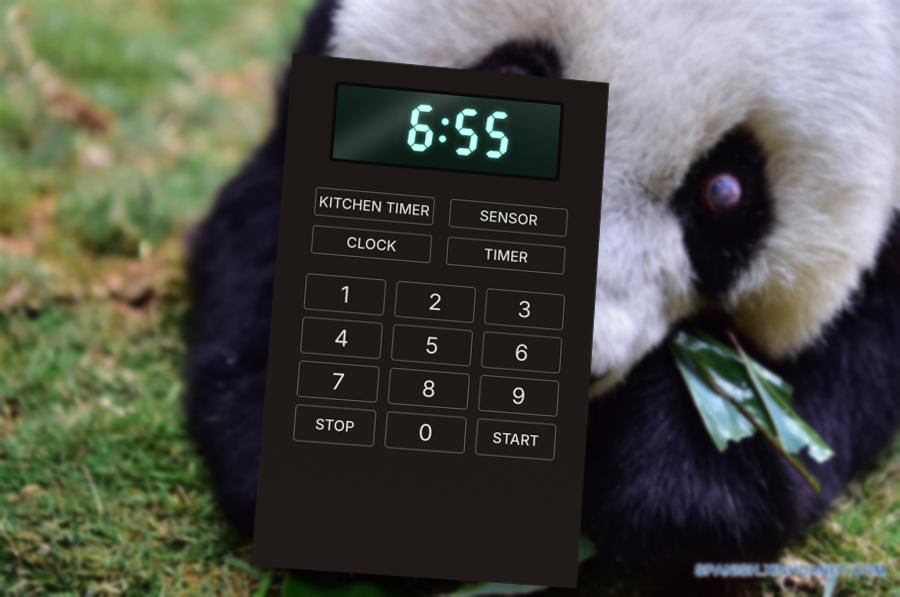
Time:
6:55
